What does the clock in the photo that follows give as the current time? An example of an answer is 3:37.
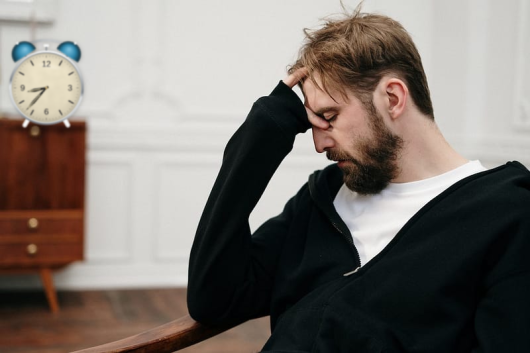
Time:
8:37
